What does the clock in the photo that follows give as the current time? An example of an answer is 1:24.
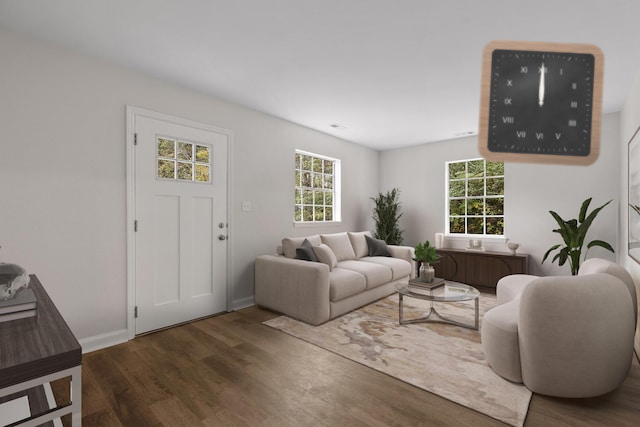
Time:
12:00
